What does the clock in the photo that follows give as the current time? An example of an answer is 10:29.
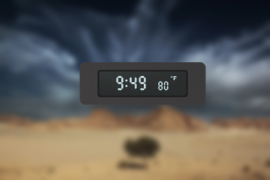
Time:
9:49
